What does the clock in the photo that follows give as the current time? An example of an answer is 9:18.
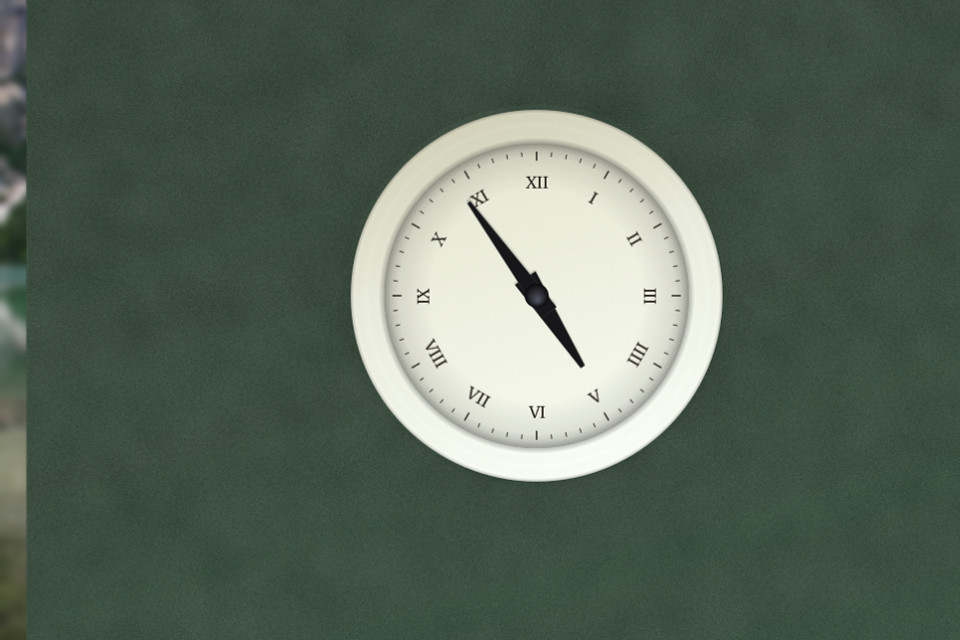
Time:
4:54
